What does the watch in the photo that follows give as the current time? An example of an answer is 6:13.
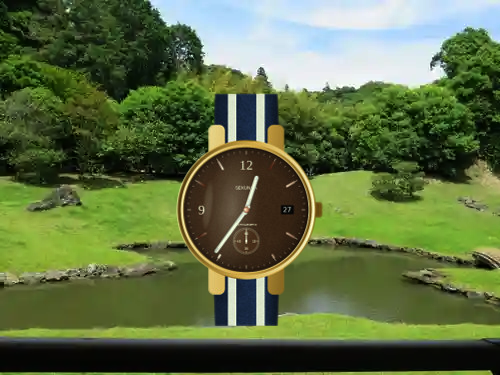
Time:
12:36
